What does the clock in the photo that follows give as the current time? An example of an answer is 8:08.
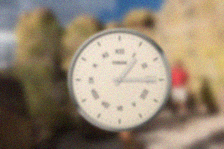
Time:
1:15
